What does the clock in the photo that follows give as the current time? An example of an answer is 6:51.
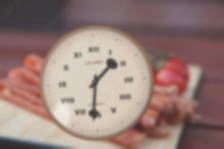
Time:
1:31
